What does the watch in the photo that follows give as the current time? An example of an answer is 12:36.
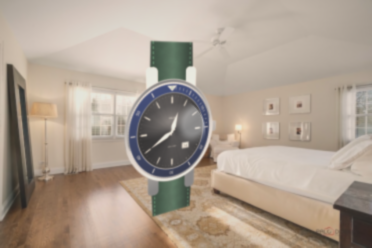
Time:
12:40
